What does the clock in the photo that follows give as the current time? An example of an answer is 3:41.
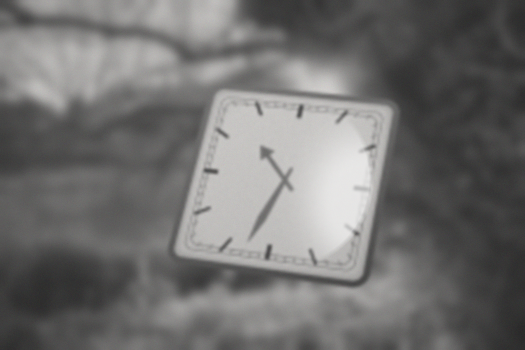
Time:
10:33
